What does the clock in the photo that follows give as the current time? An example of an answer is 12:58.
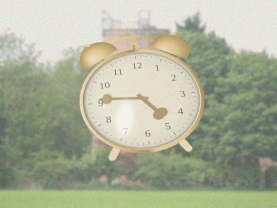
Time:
4:46
